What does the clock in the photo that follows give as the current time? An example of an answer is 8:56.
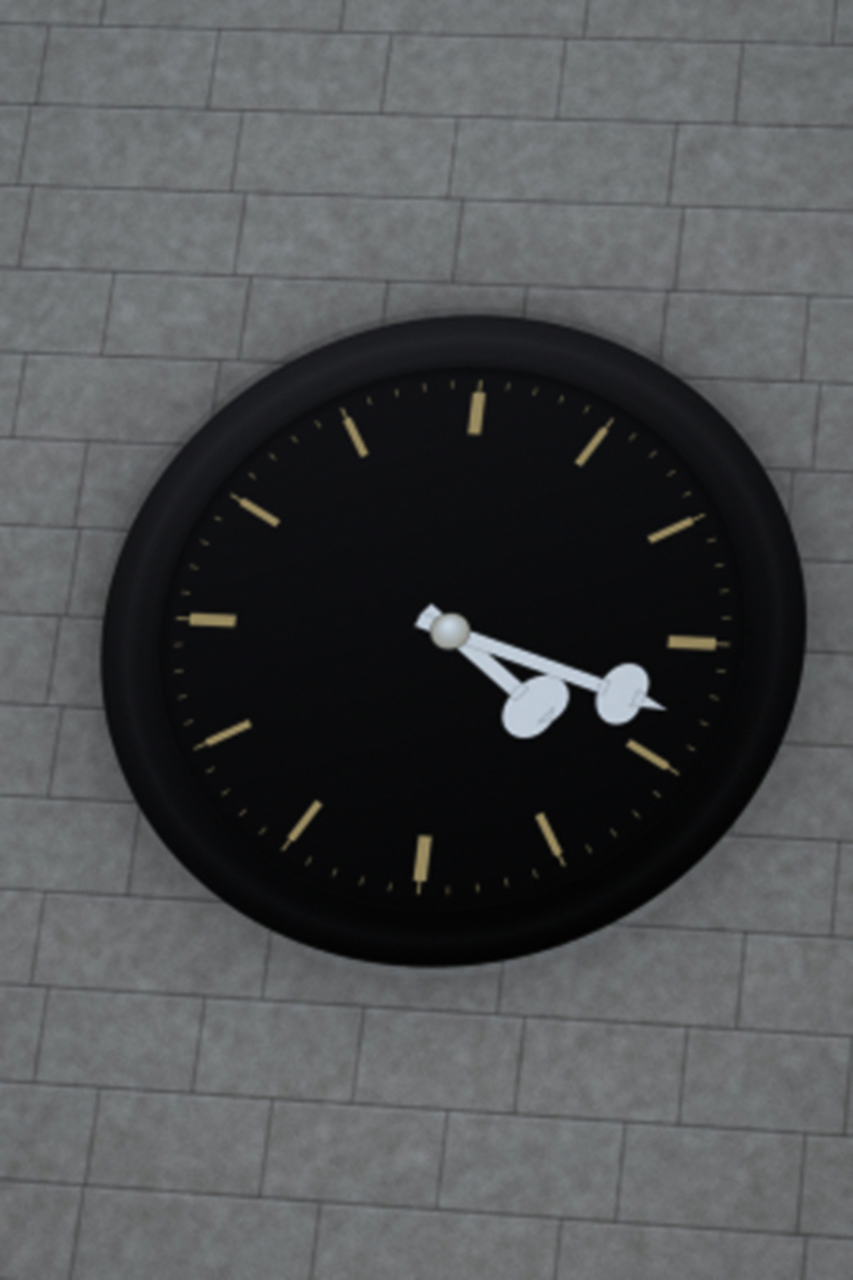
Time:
4:18
